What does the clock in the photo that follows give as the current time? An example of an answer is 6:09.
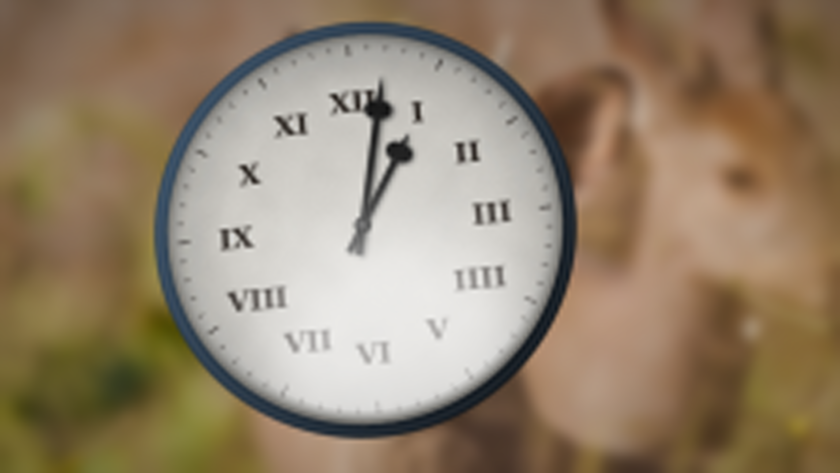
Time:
1:02
